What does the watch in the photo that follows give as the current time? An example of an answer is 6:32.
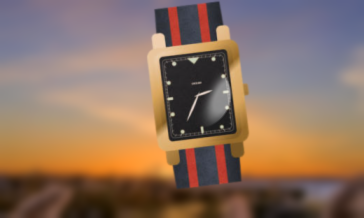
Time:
2:35
